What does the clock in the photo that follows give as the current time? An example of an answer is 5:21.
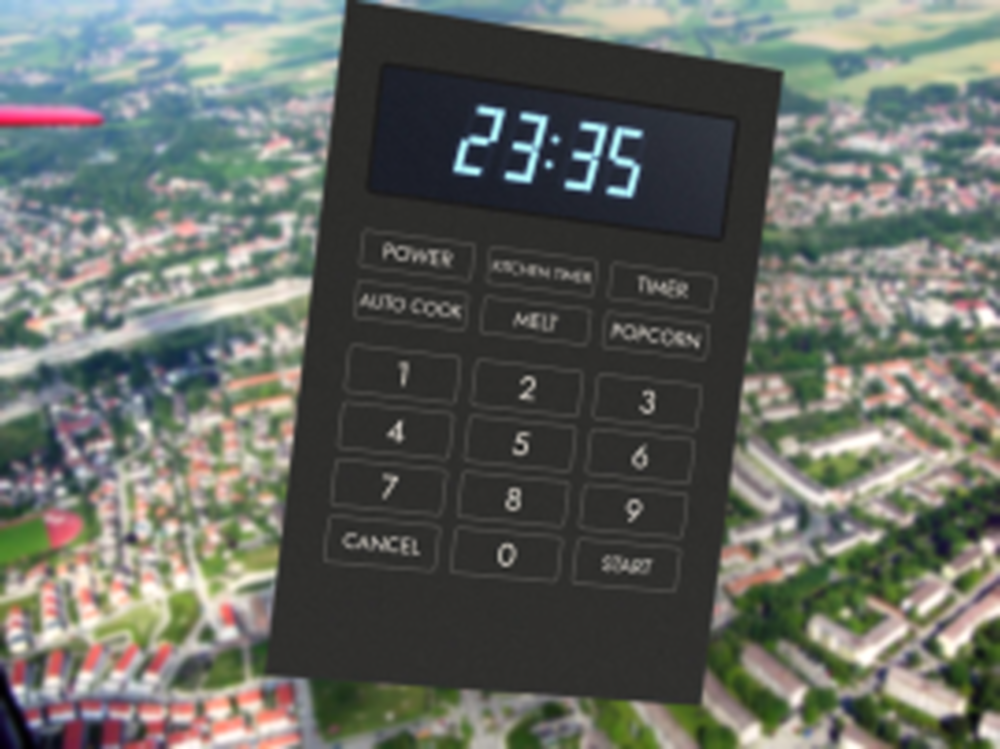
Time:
23:35
